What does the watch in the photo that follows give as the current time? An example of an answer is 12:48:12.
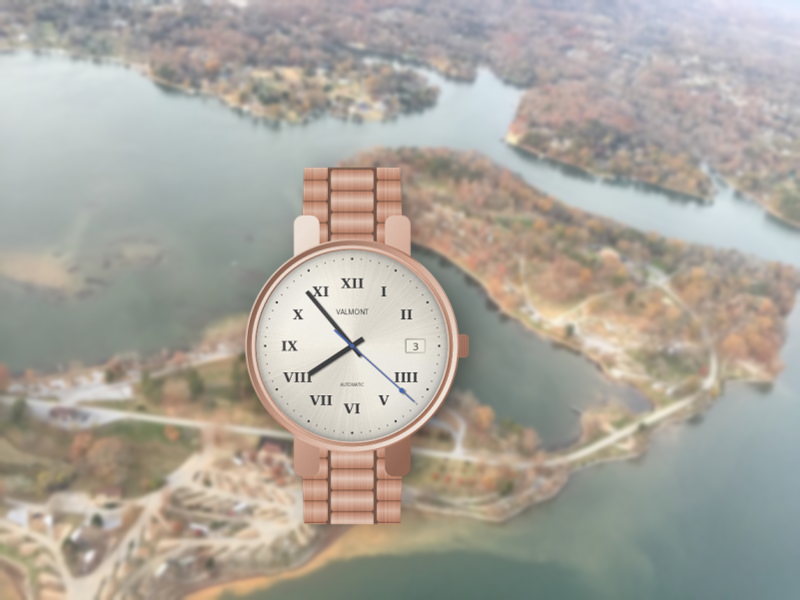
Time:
7:53:22
